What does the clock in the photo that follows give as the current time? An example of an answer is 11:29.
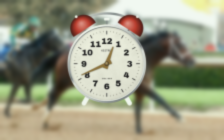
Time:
12:41
